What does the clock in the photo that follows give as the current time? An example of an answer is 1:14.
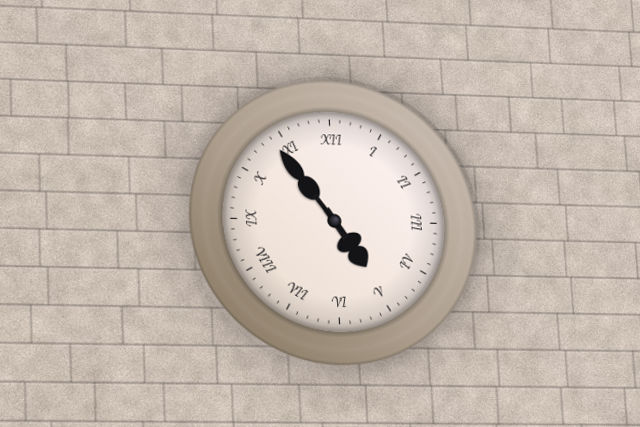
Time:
4:54
